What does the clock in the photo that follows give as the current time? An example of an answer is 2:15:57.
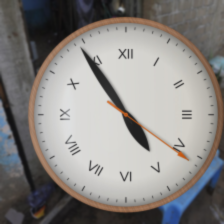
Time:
4:54:21
